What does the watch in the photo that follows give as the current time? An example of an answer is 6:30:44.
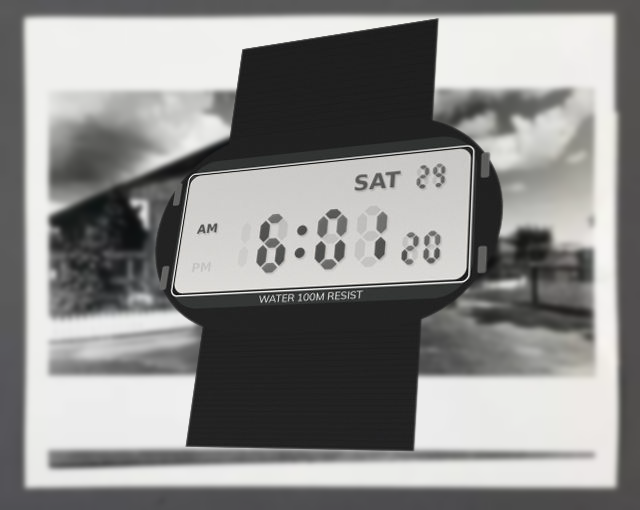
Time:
6:01:20
